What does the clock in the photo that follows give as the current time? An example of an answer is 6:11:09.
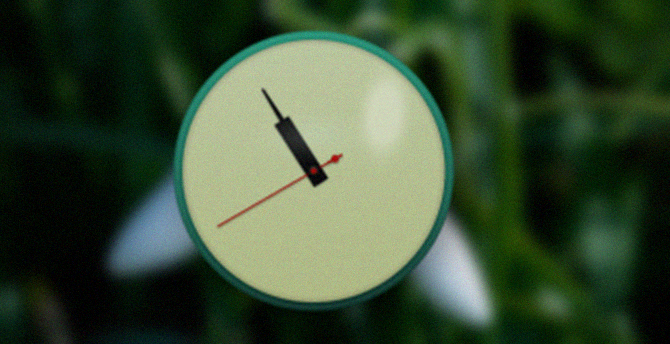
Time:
10:54:40
